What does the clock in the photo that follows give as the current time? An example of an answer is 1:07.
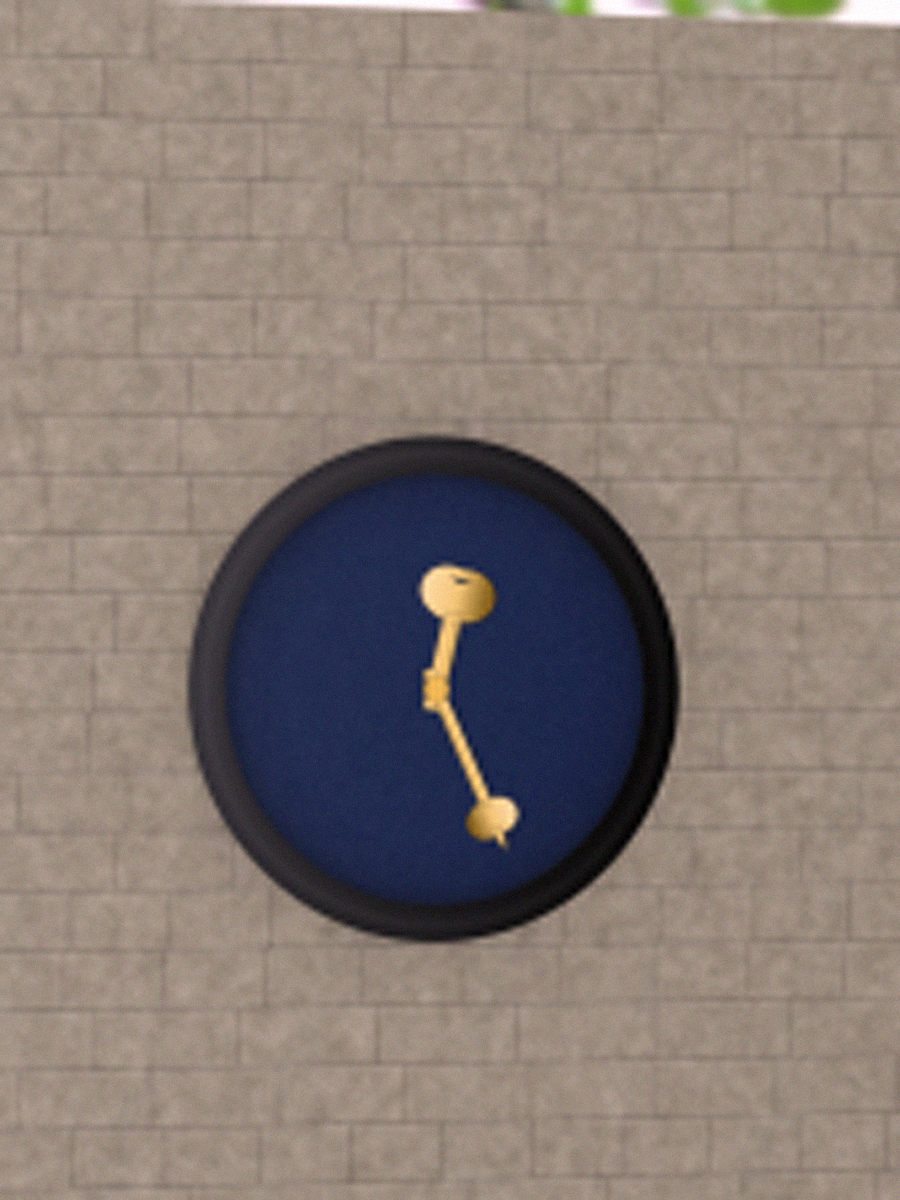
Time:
12:26
